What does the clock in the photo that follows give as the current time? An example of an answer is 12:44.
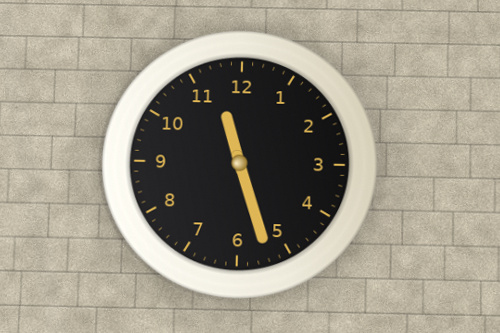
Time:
11:27
